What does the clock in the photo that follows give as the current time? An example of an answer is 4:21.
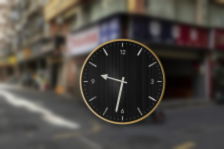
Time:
9:32
